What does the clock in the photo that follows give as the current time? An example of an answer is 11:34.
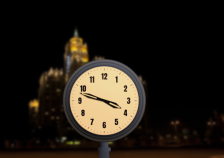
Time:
3:48
